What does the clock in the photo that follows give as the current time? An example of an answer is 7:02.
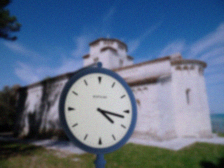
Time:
4:17
